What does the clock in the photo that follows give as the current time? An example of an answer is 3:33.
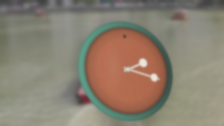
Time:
2:18
